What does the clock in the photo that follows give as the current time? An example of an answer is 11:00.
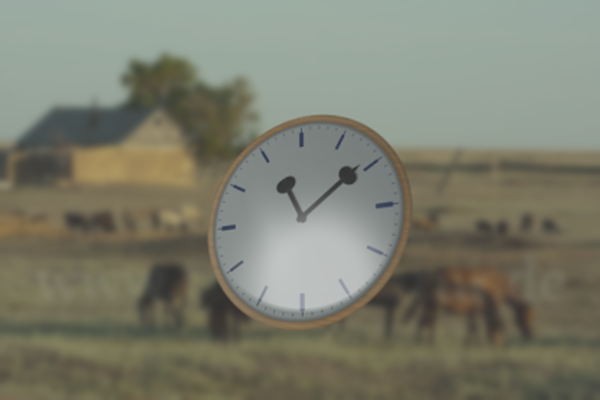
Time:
11:09
